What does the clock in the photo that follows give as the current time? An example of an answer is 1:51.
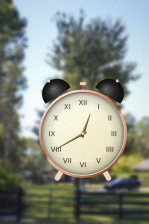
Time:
12:40
